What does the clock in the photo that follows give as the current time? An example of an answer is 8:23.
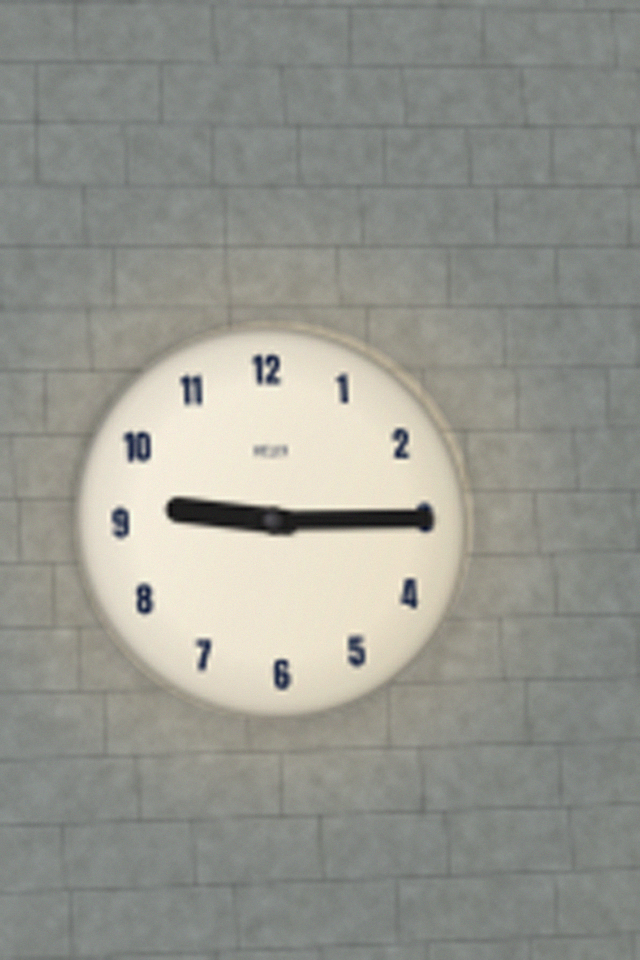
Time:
9:15
